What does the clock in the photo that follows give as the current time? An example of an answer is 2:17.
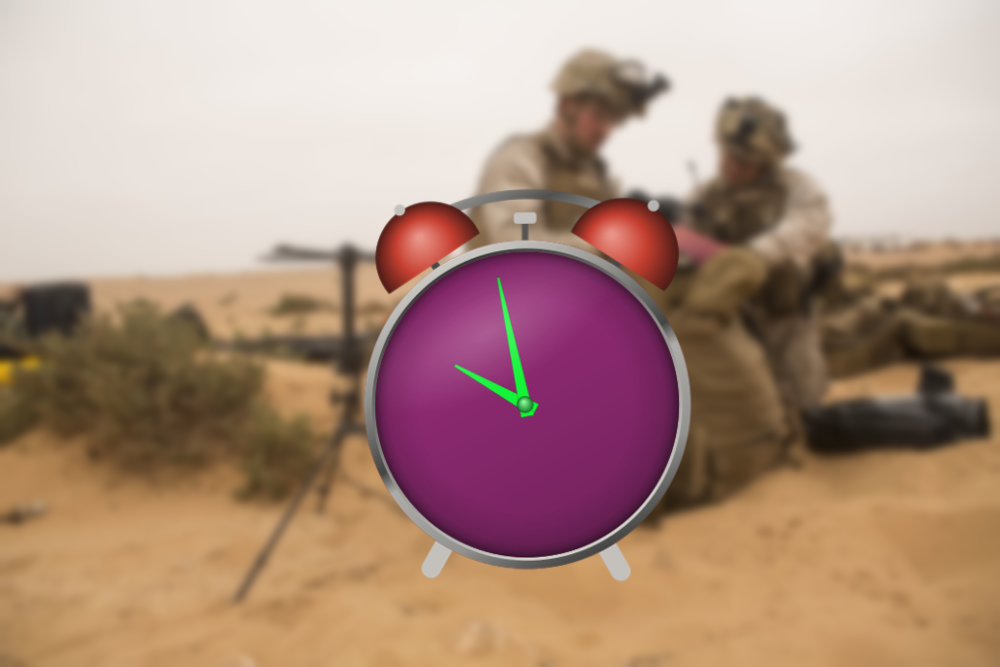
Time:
9:58
